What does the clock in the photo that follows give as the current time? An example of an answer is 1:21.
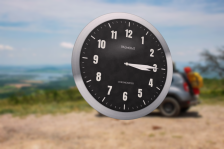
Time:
3:15
